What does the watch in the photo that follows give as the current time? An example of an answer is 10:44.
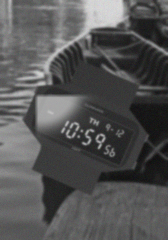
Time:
10:59
